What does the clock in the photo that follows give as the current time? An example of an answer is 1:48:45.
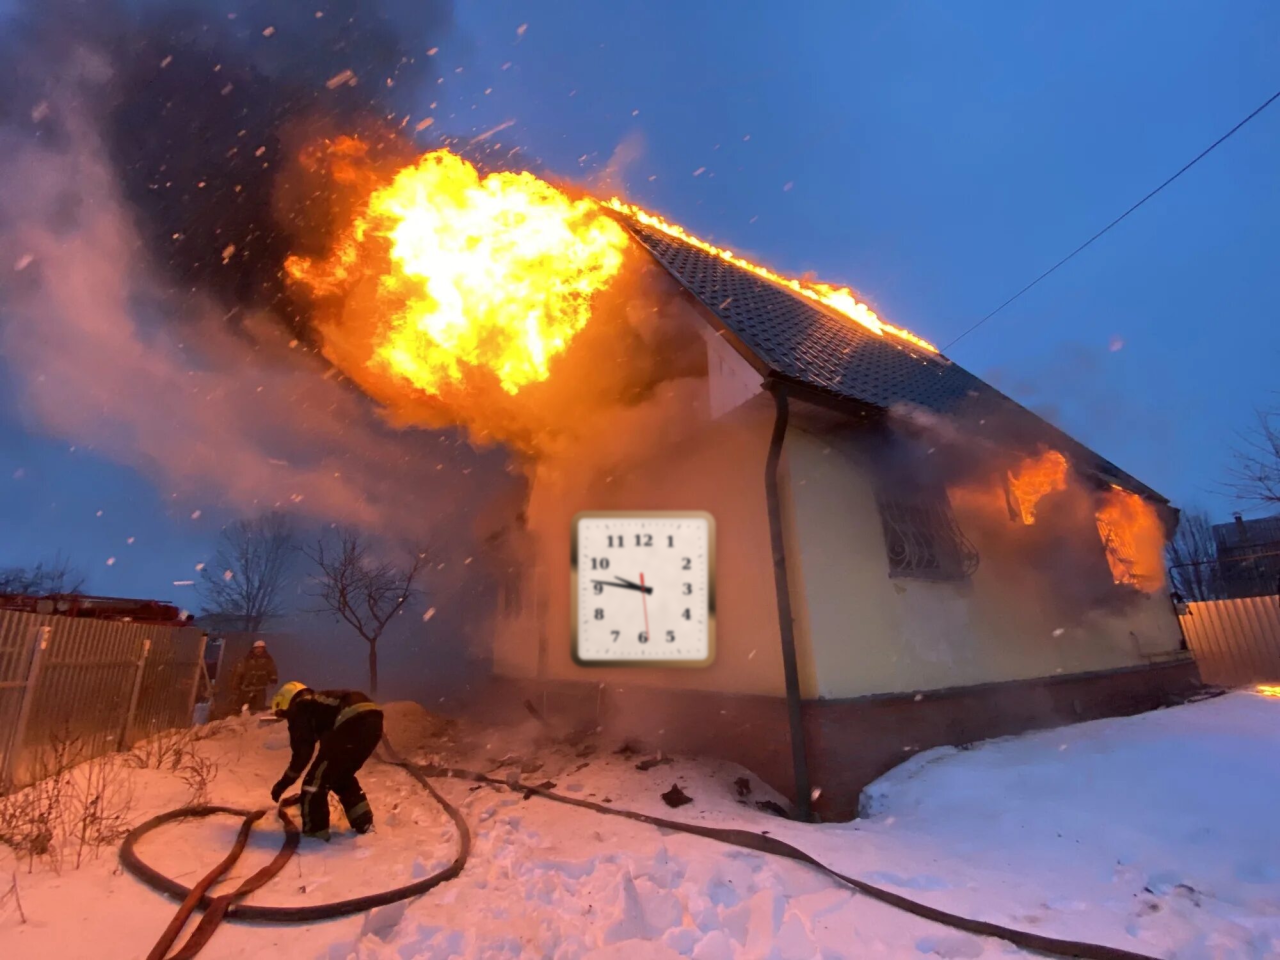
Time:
9:46:29
